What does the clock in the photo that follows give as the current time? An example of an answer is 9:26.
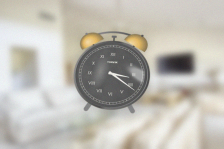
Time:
3:21
